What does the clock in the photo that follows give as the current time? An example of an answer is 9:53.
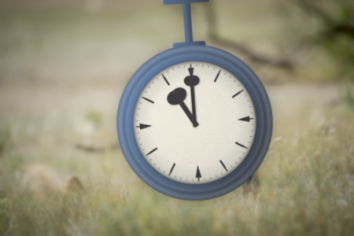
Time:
11:00
